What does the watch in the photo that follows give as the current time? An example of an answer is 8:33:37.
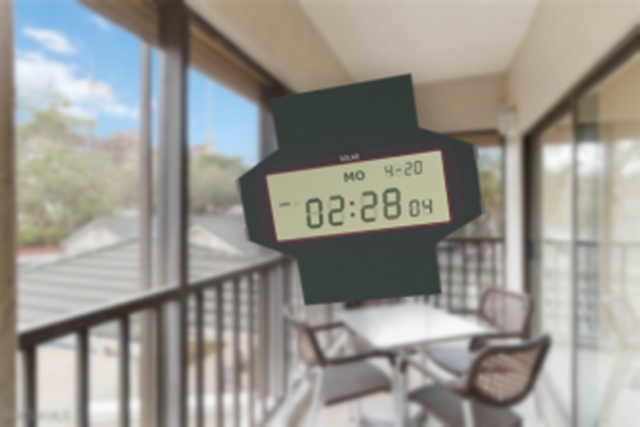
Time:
2:28:04
